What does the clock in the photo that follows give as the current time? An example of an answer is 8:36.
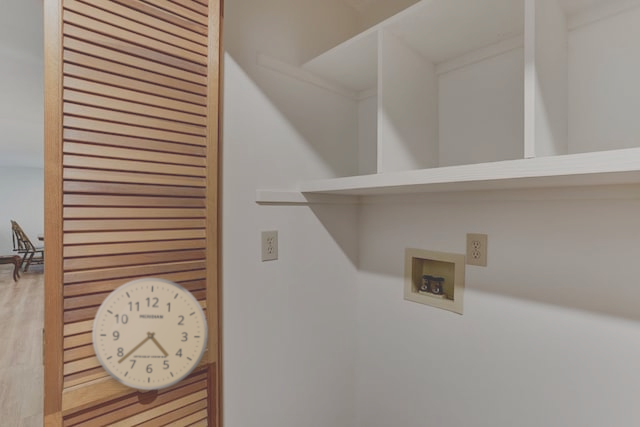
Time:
4:38
